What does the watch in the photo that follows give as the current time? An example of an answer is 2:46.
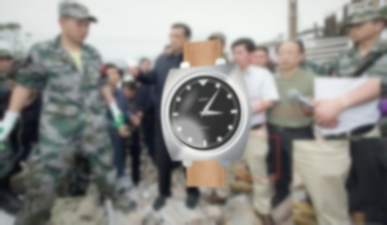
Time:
3:06
